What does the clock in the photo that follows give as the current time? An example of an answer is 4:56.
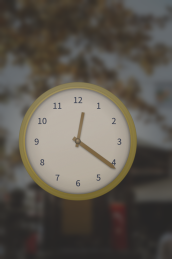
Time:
12:21
